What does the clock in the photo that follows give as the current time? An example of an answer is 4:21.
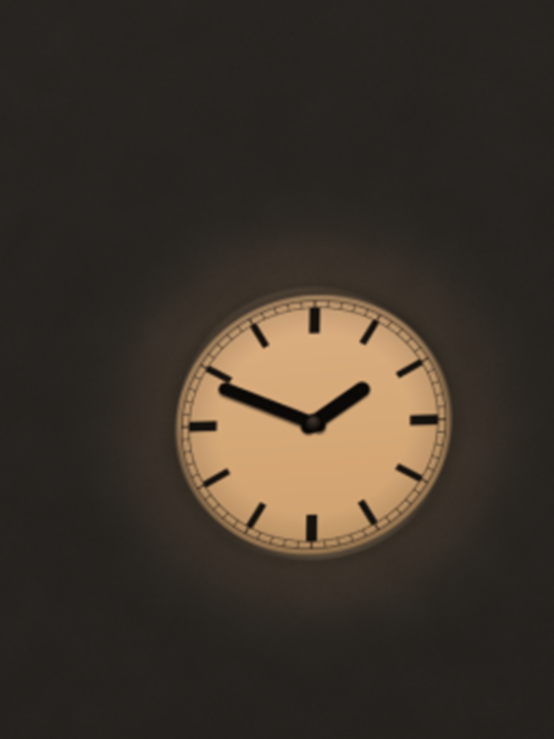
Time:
1:49
